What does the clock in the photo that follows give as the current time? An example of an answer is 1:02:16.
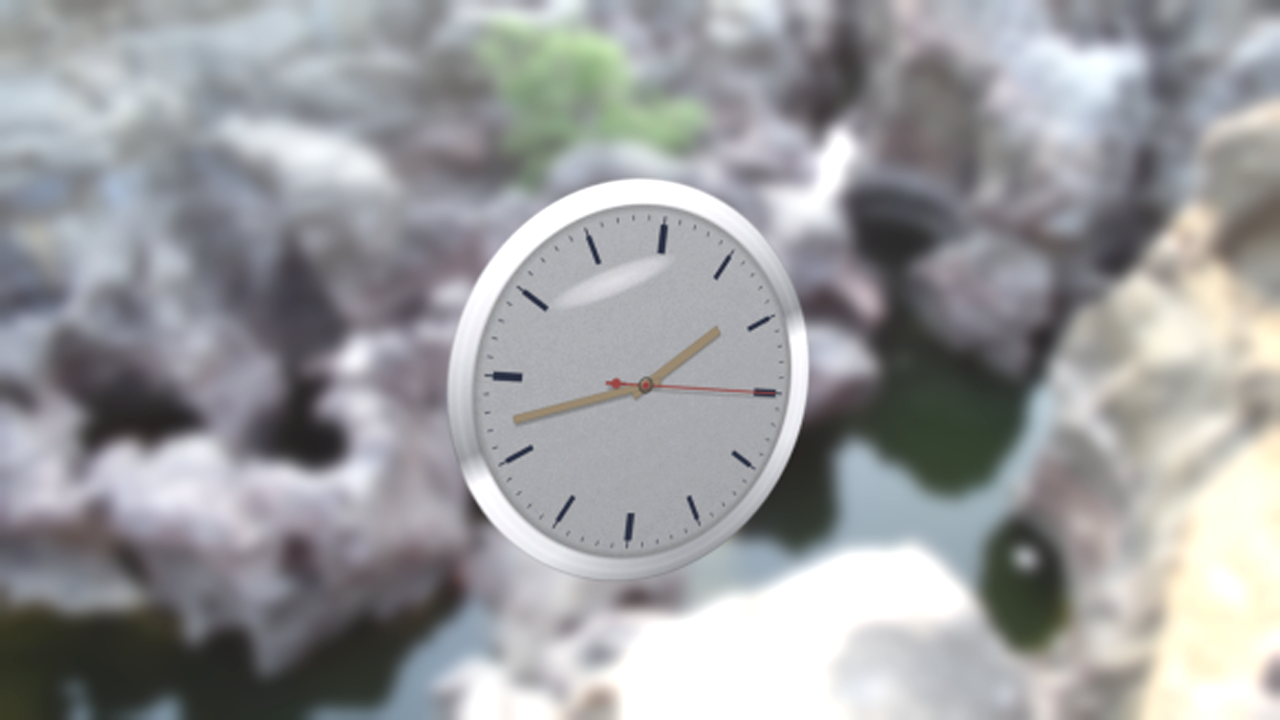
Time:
1:42:15
